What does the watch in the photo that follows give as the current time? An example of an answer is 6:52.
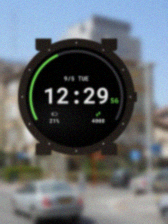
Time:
12:29
